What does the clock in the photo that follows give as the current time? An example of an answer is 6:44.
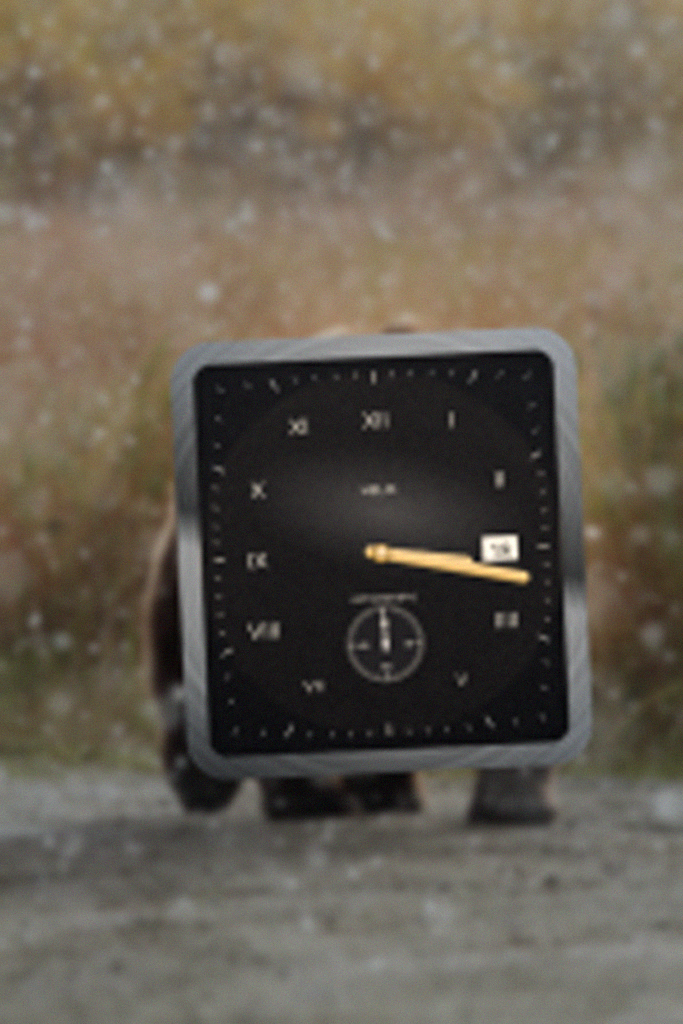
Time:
3:17
